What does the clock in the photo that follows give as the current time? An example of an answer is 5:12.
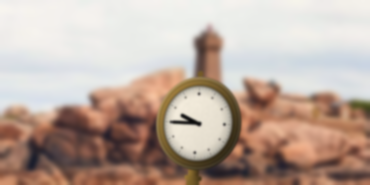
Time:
9:45
